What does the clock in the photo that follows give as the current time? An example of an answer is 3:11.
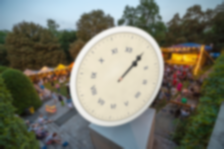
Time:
1:05
